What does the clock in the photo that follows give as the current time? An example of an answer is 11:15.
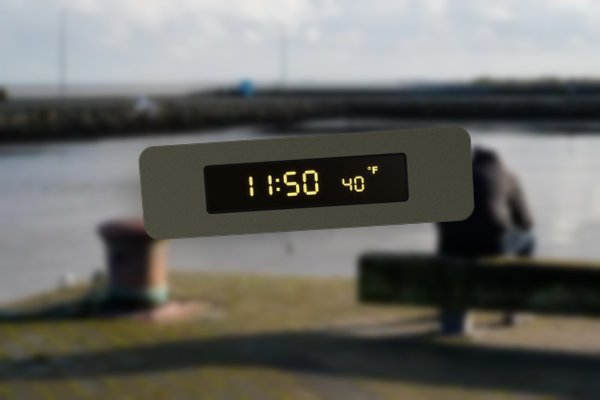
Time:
11:50
